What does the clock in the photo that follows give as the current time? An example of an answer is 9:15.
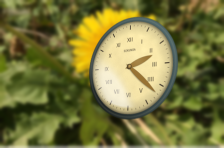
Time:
2:22
